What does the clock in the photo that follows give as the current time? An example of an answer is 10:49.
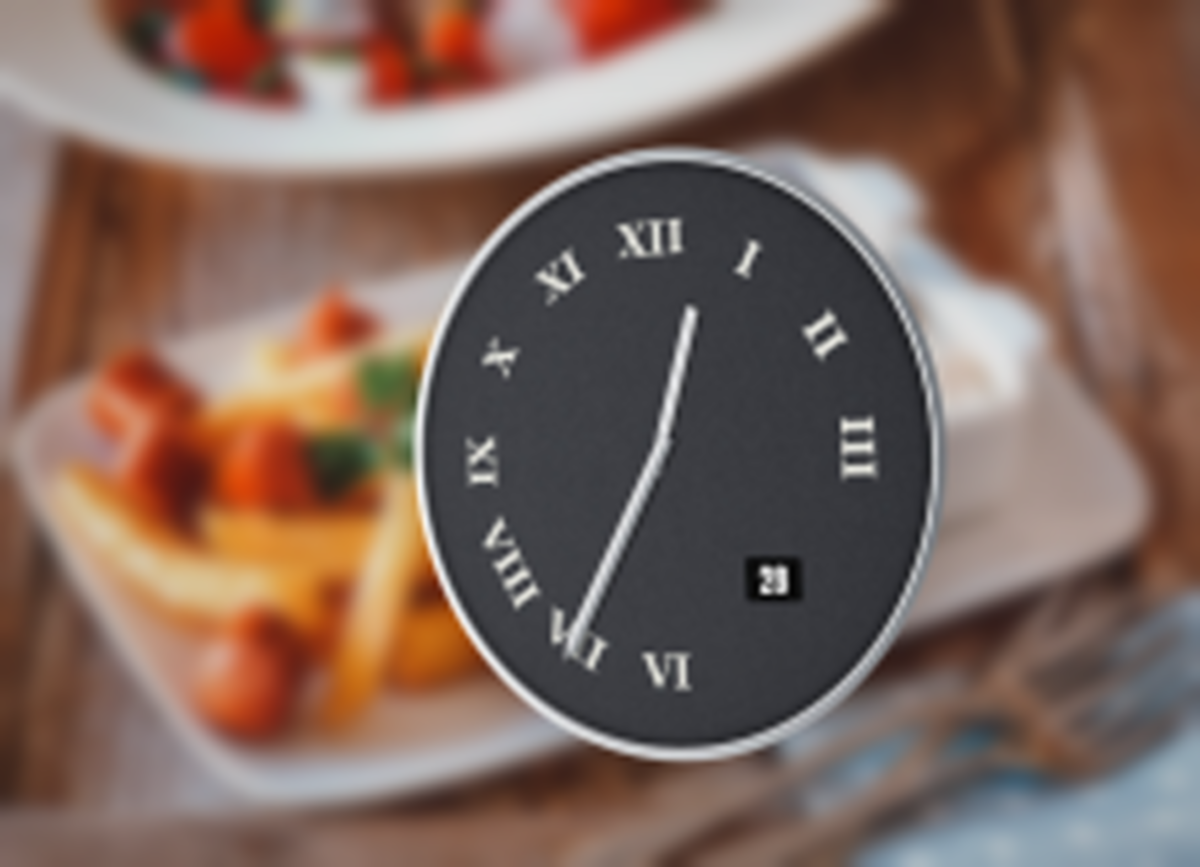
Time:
12:35
